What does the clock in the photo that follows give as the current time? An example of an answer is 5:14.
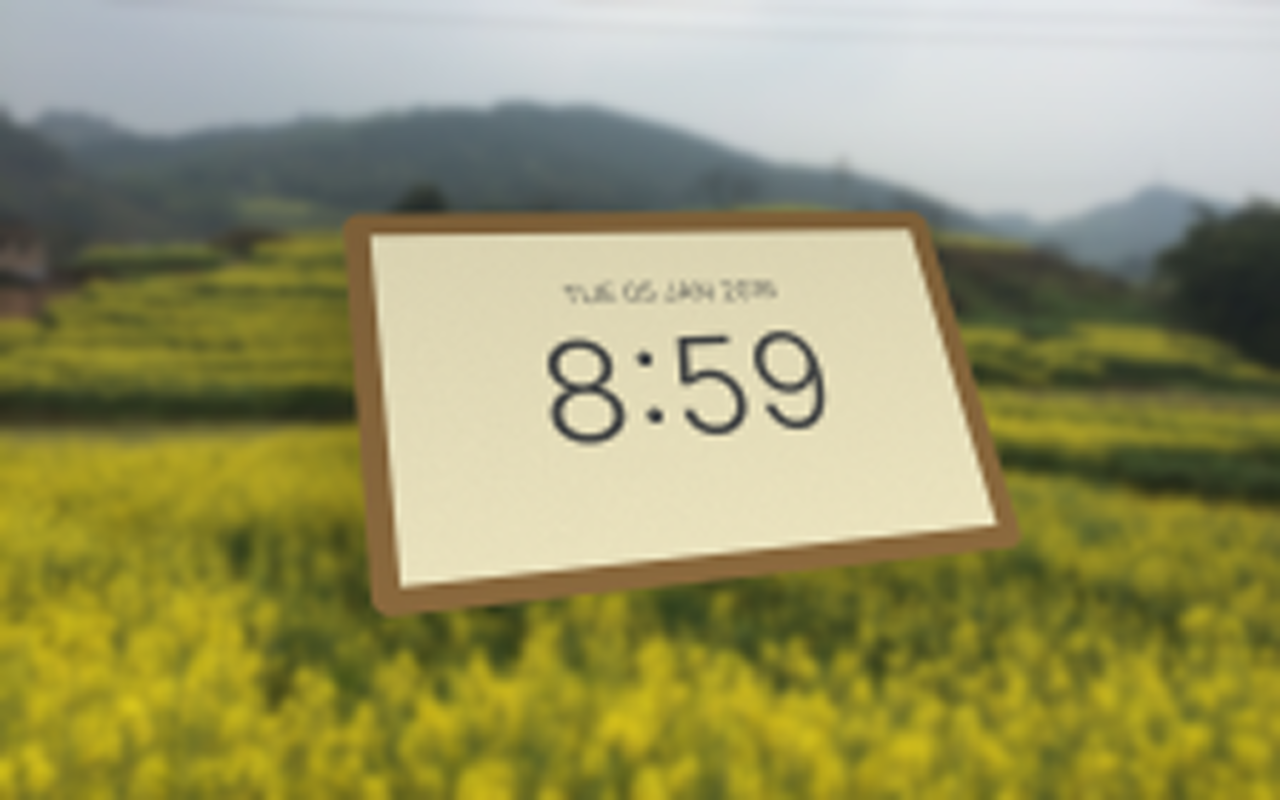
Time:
8:59
